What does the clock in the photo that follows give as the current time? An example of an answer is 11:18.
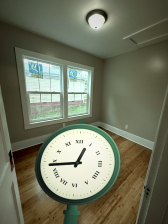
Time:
12:44
